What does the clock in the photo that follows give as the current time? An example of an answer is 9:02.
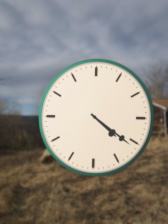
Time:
4:21
